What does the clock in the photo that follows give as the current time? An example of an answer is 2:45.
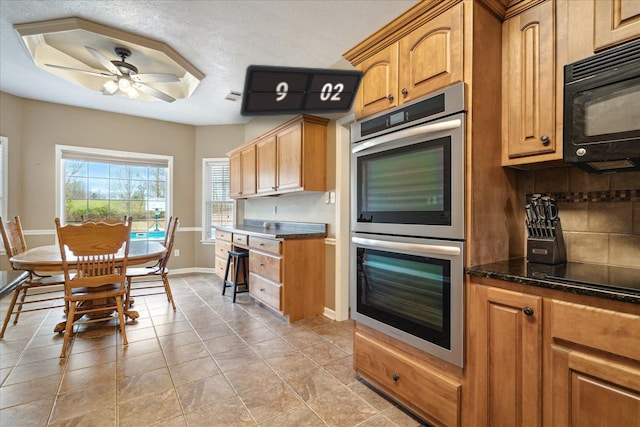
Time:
9:02
